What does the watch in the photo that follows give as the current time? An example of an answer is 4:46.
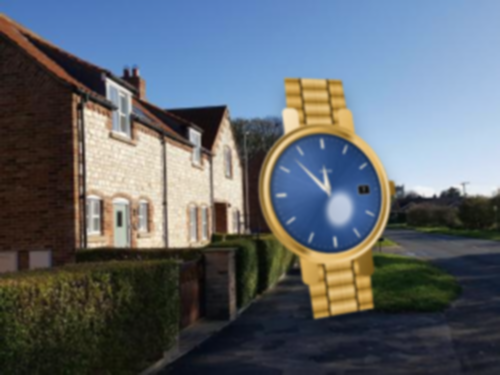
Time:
11:53
